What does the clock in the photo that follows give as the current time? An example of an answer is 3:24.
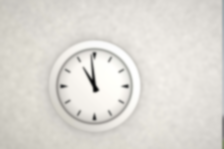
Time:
10:59
